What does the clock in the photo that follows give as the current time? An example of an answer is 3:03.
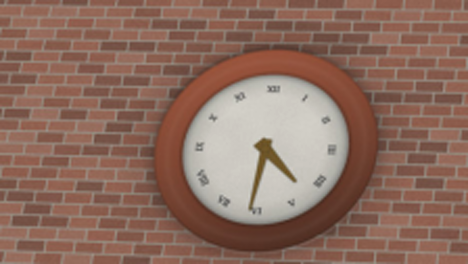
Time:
4:31
